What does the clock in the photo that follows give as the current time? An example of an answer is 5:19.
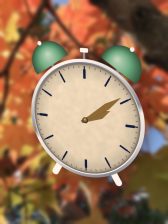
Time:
2:09
